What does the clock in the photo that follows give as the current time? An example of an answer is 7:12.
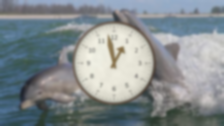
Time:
12:58
